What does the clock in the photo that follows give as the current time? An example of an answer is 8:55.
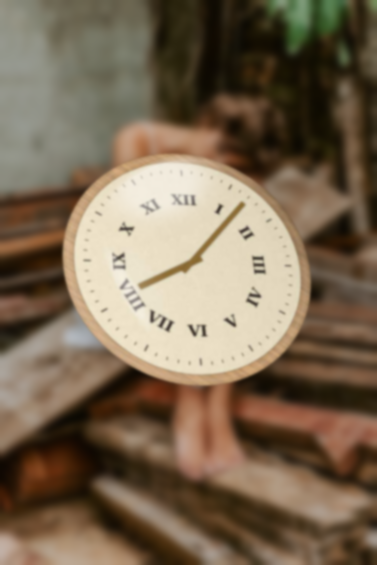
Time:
8:07
